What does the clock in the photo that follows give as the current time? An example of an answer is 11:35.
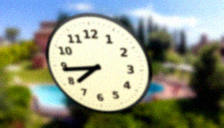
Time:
7:44
